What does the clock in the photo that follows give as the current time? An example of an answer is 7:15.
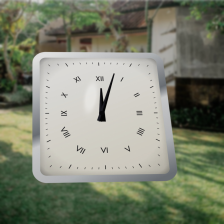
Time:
12:03
